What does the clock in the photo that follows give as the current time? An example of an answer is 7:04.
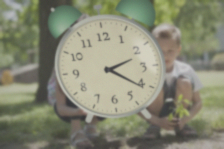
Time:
2:21
